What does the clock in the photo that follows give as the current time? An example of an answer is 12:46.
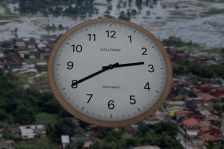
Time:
2:40
